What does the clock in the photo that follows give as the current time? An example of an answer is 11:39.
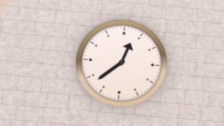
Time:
12:38
